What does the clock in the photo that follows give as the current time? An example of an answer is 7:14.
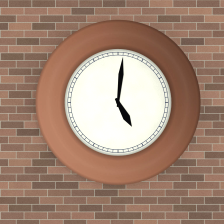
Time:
5:01
